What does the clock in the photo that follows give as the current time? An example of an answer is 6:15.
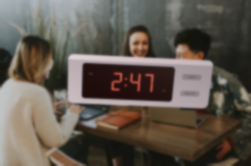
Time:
2:47
